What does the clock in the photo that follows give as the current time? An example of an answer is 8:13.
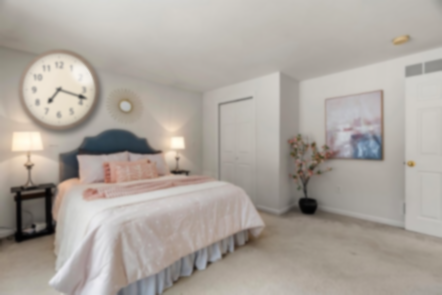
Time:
7:18
